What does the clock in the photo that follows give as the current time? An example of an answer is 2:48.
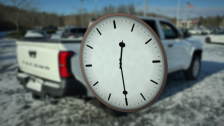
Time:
12:30
